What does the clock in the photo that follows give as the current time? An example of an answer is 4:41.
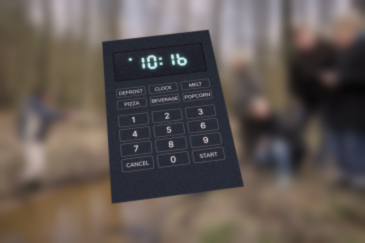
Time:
10:16
